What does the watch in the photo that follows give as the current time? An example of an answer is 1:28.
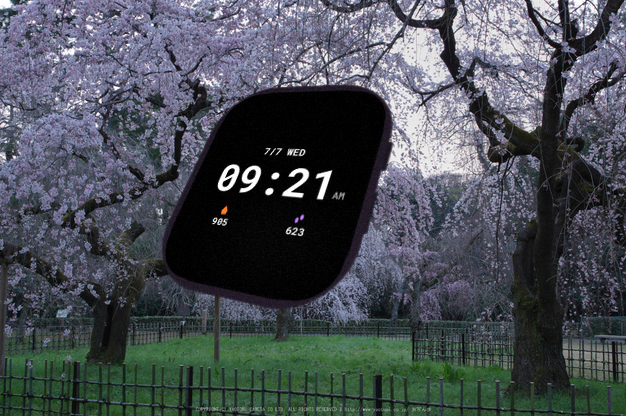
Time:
9:21
